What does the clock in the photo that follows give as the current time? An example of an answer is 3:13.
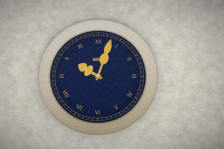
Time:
10:03
